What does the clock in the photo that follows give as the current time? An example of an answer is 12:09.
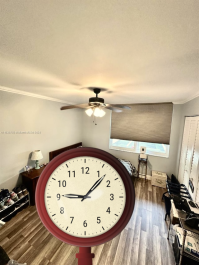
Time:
9:07
